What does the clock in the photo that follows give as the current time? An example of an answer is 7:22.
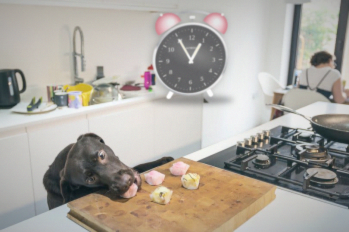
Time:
12:55
